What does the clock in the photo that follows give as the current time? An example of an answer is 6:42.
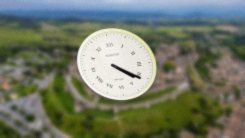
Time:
4:21
